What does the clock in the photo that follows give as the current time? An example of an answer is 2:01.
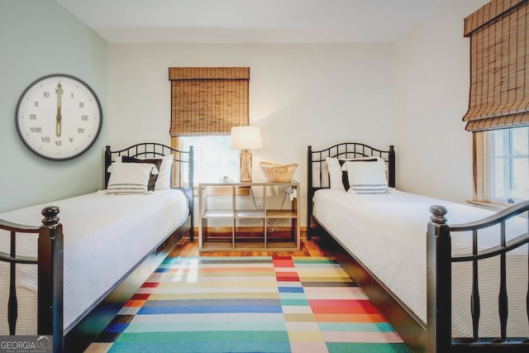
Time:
6:00
